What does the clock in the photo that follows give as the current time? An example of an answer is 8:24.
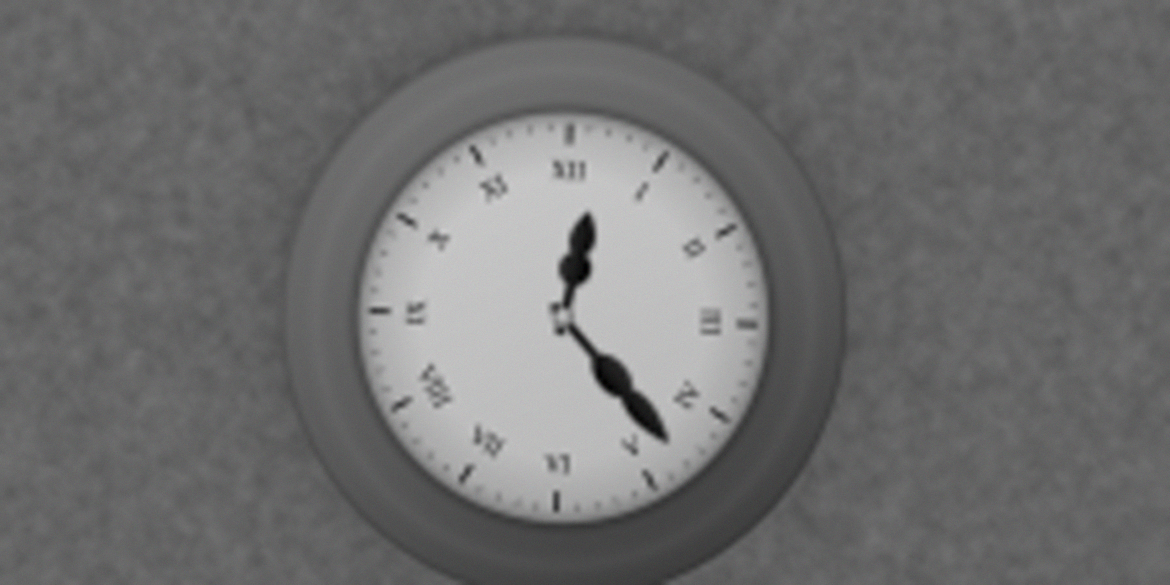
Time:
12:23
